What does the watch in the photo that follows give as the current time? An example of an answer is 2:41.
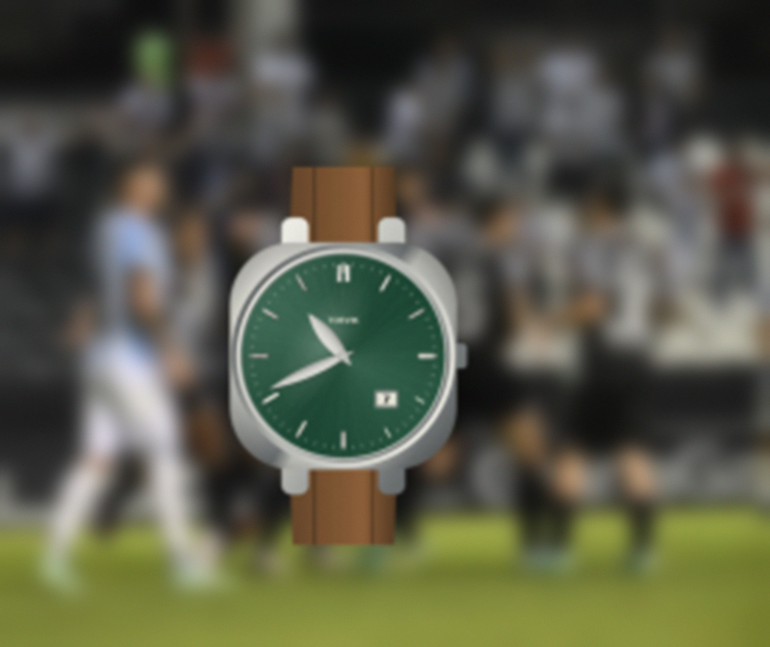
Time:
10:41
